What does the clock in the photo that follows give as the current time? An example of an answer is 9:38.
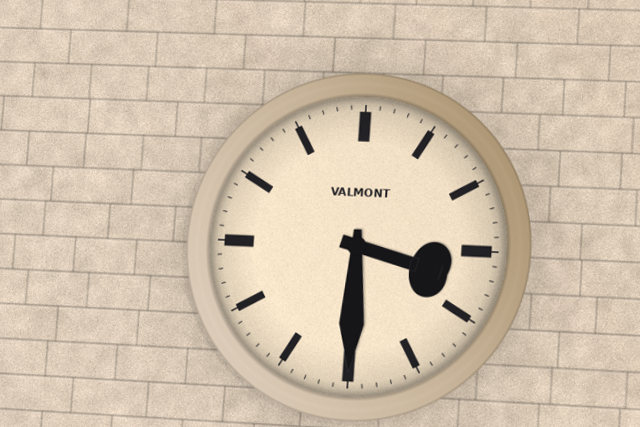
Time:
3:30
